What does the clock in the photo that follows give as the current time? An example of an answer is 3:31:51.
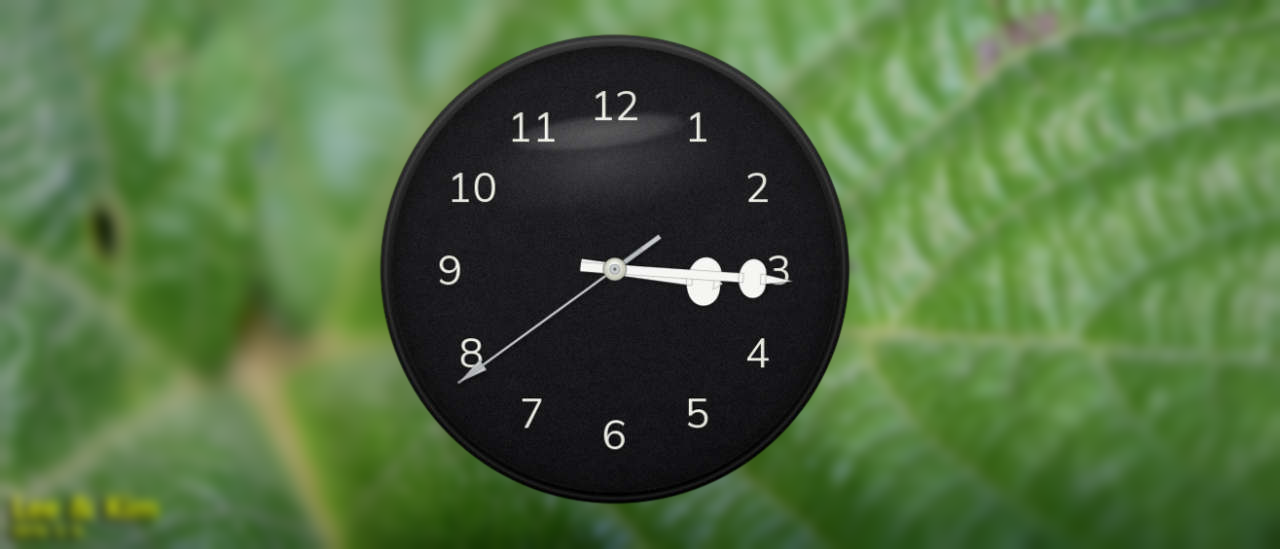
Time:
3:15:39
